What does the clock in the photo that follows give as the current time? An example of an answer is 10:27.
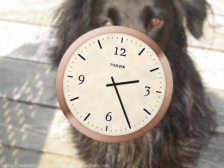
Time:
2:25
